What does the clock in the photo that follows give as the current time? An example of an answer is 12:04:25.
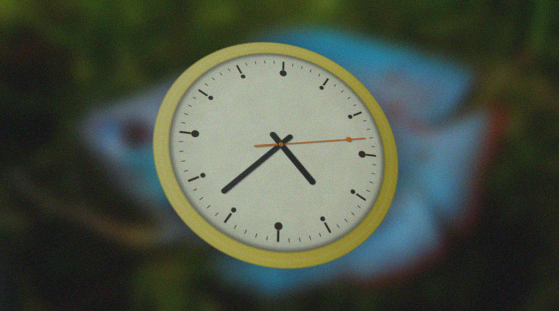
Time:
4:37:13
